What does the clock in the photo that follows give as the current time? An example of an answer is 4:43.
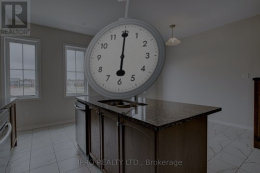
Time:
6:00
